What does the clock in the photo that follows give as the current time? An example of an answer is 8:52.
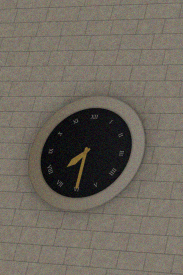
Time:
7:30
